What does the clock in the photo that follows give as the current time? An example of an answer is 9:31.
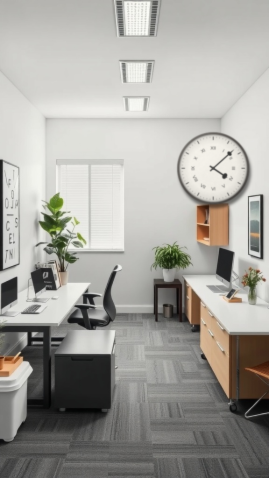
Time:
4:08
